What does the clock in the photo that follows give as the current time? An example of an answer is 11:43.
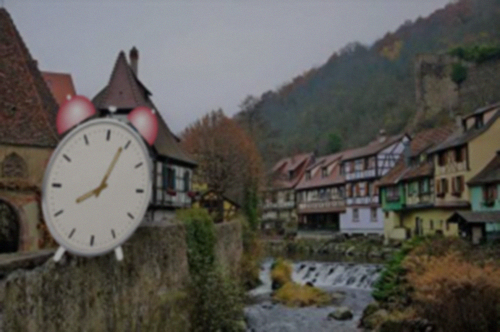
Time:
8:04
